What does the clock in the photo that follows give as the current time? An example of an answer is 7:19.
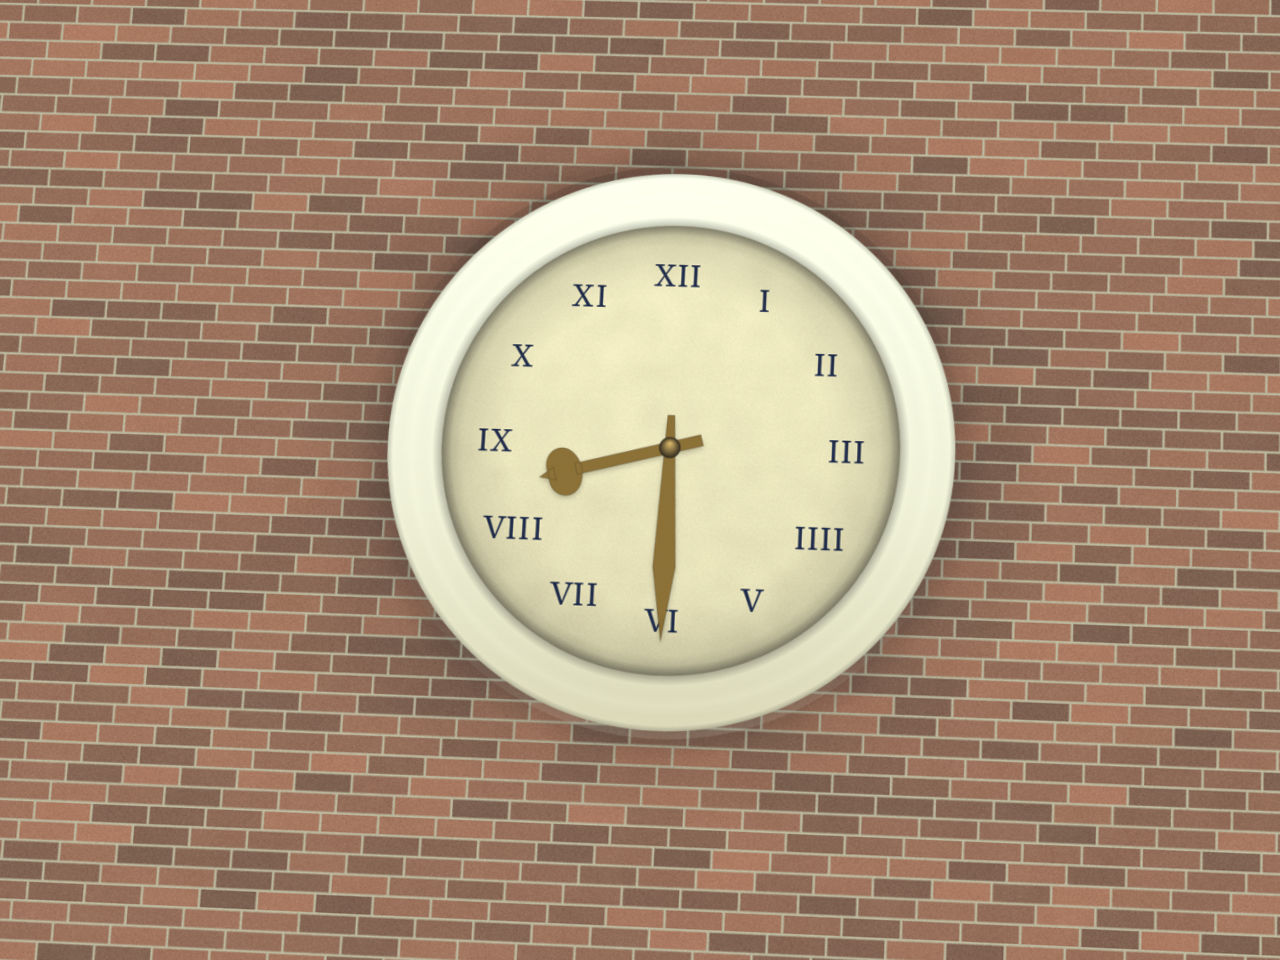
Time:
8:30
